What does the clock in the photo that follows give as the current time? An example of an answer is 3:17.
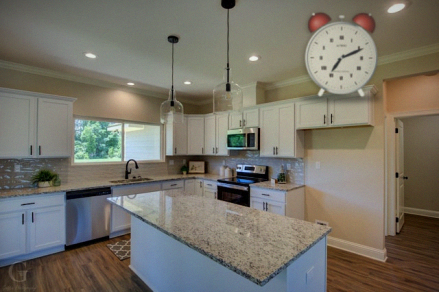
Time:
7:11
